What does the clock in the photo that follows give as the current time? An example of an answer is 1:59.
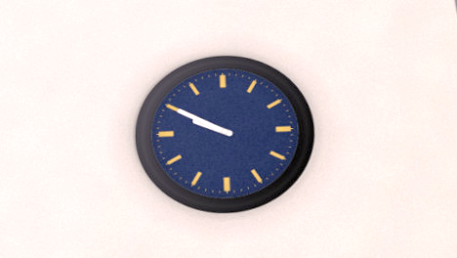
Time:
9:50
